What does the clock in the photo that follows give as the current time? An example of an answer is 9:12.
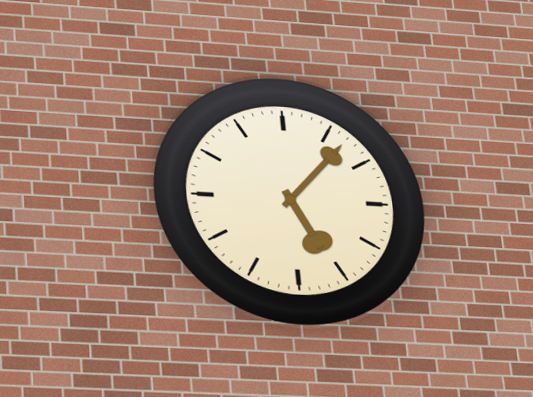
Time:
5:07
